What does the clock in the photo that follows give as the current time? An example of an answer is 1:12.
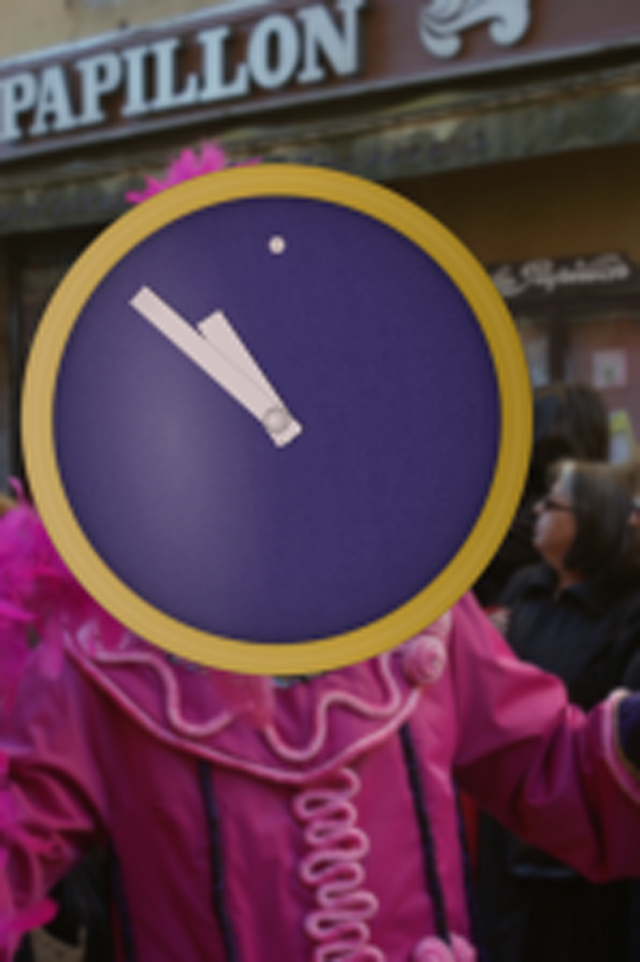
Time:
10:52
